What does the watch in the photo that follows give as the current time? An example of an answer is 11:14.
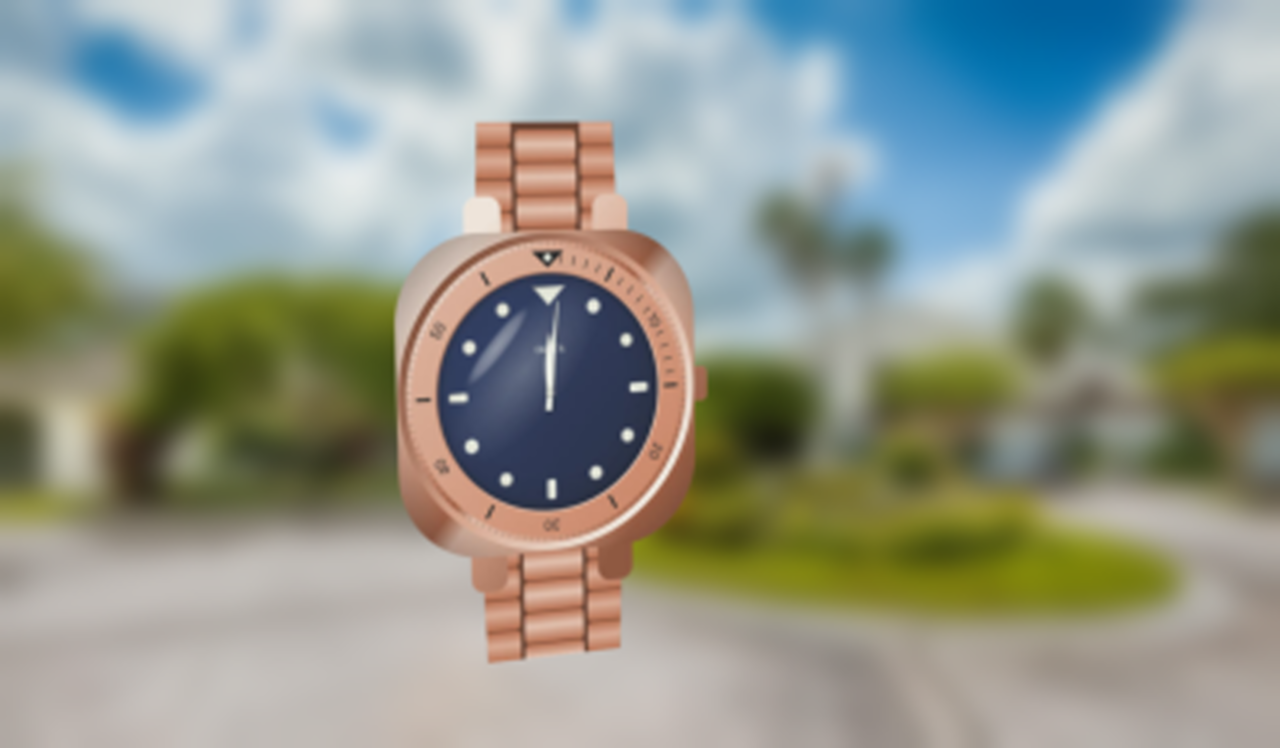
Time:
12:01
